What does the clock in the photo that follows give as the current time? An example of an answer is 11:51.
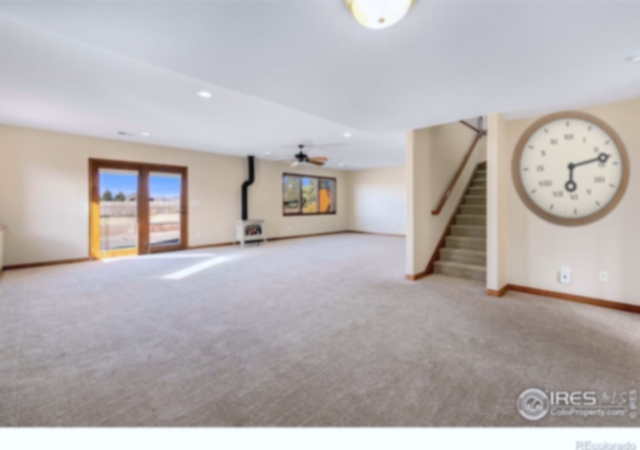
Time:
6:13
